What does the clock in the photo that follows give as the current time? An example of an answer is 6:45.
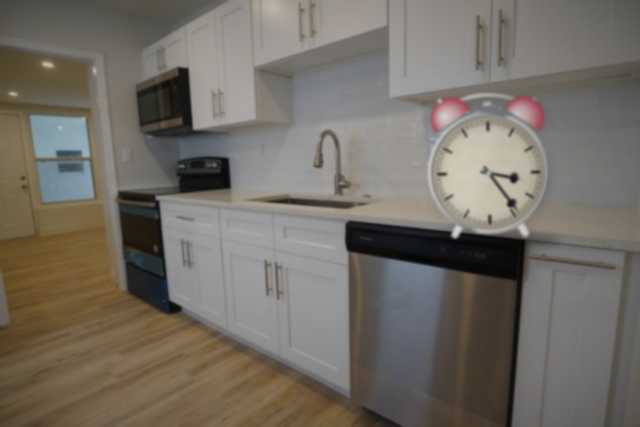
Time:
3:24
